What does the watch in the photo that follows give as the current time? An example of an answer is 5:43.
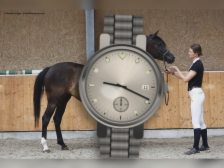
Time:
9:19
